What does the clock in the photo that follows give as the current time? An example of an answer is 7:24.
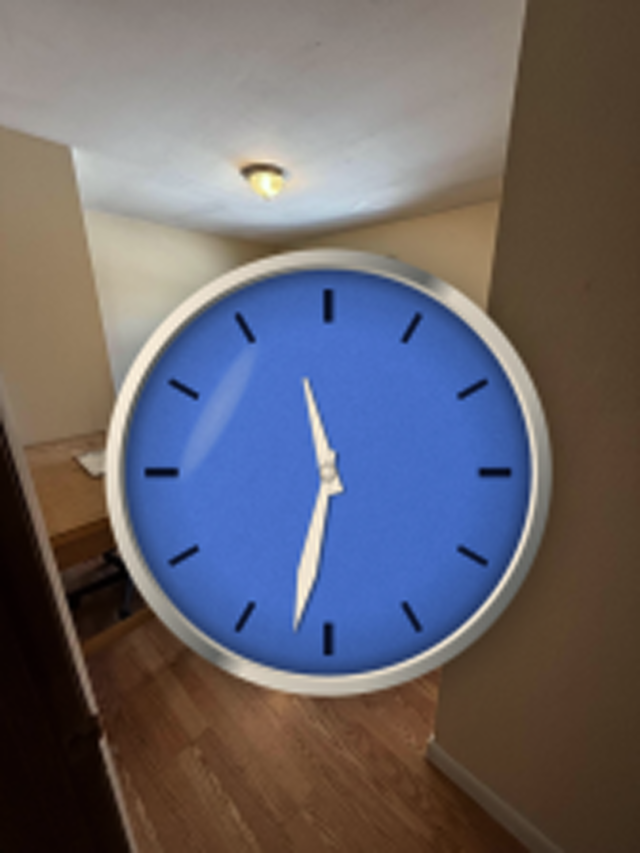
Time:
11:32
